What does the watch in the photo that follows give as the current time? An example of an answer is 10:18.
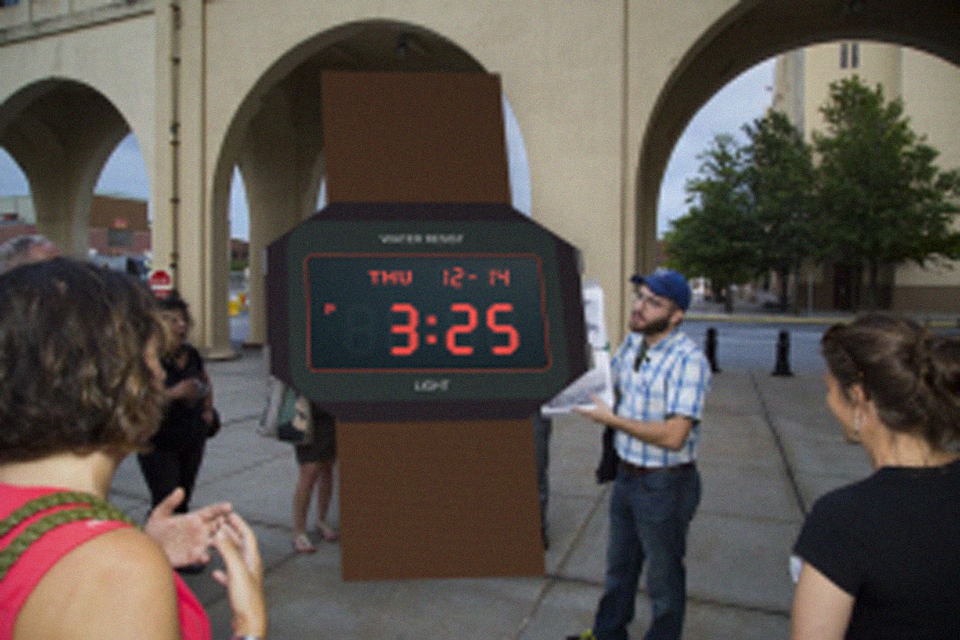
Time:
3:25
